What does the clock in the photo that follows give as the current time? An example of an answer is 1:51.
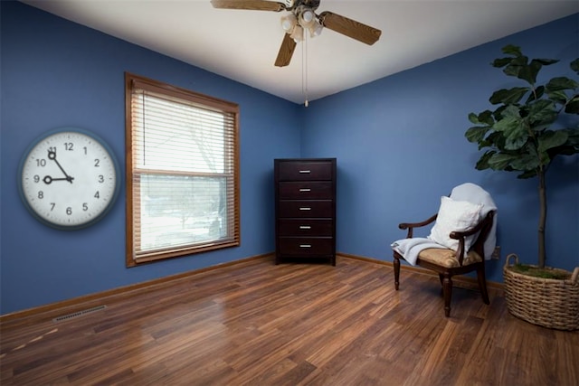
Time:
8:54
